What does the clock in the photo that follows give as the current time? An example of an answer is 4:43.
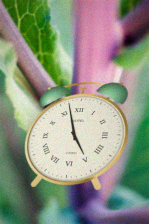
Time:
4:57
